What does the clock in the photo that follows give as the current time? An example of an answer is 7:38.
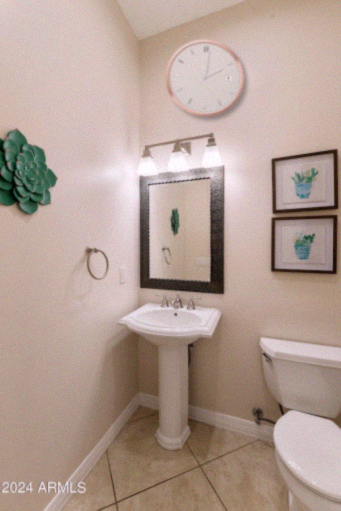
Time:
2:01
